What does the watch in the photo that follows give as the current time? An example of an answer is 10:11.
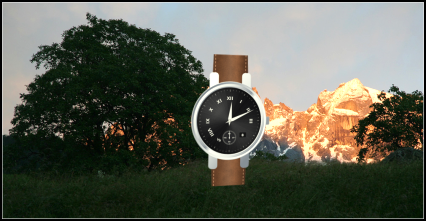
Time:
12:11
